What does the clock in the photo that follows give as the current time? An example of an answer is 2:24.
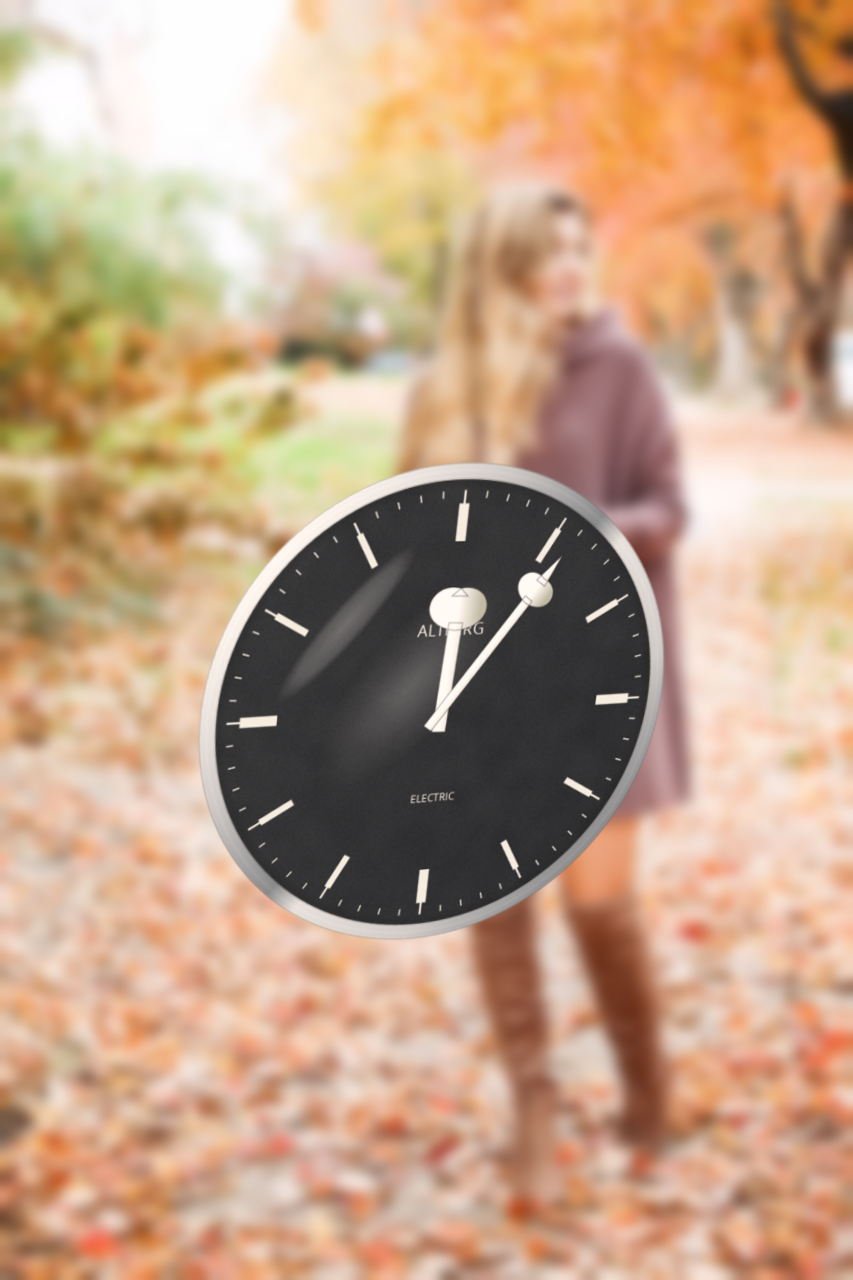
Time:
12:06
